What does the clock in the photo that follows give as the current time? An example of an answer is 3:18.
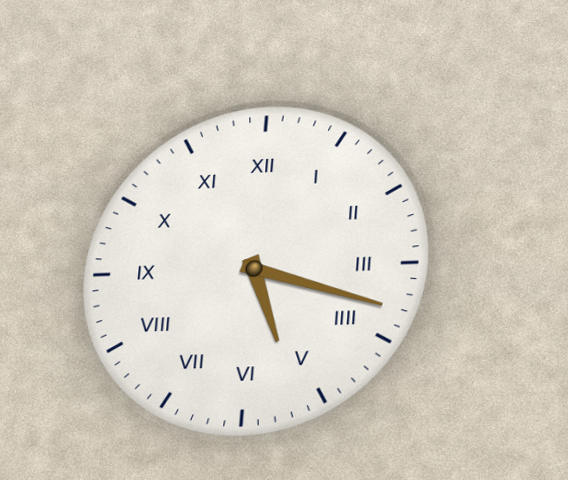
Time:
5:18
